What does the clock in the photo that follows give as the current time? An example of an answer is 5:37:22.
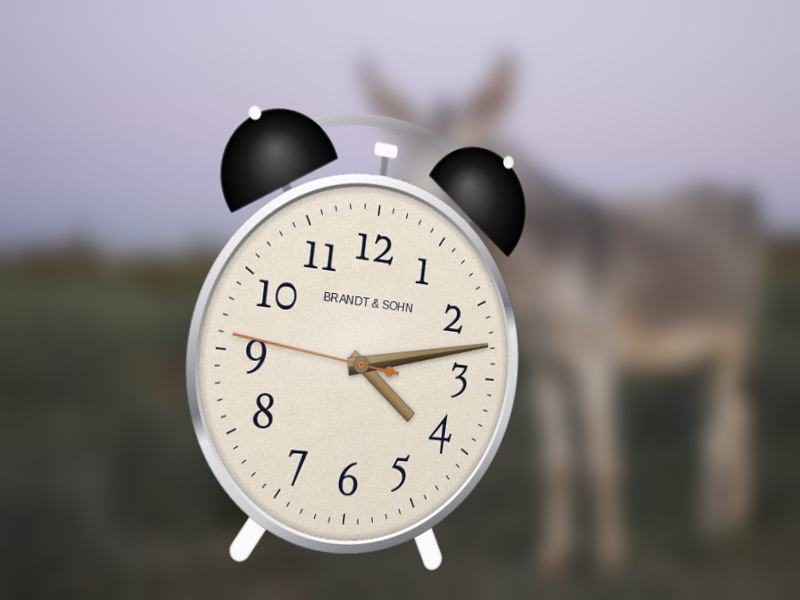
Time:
4:12:46
